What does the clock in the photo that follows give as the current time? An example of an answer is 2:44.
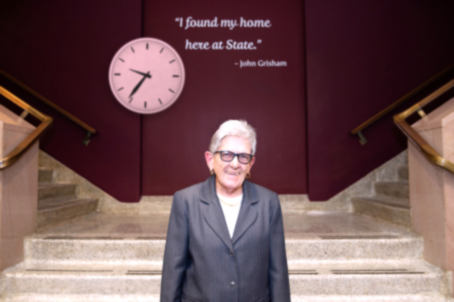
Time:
9:36
